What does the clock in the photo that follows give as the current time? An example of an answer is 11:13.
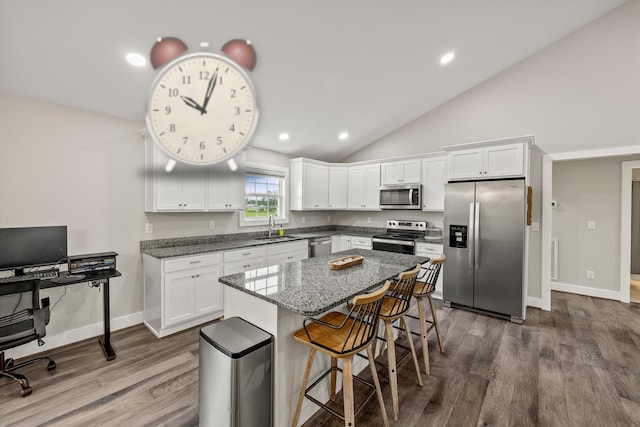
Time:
10:03
